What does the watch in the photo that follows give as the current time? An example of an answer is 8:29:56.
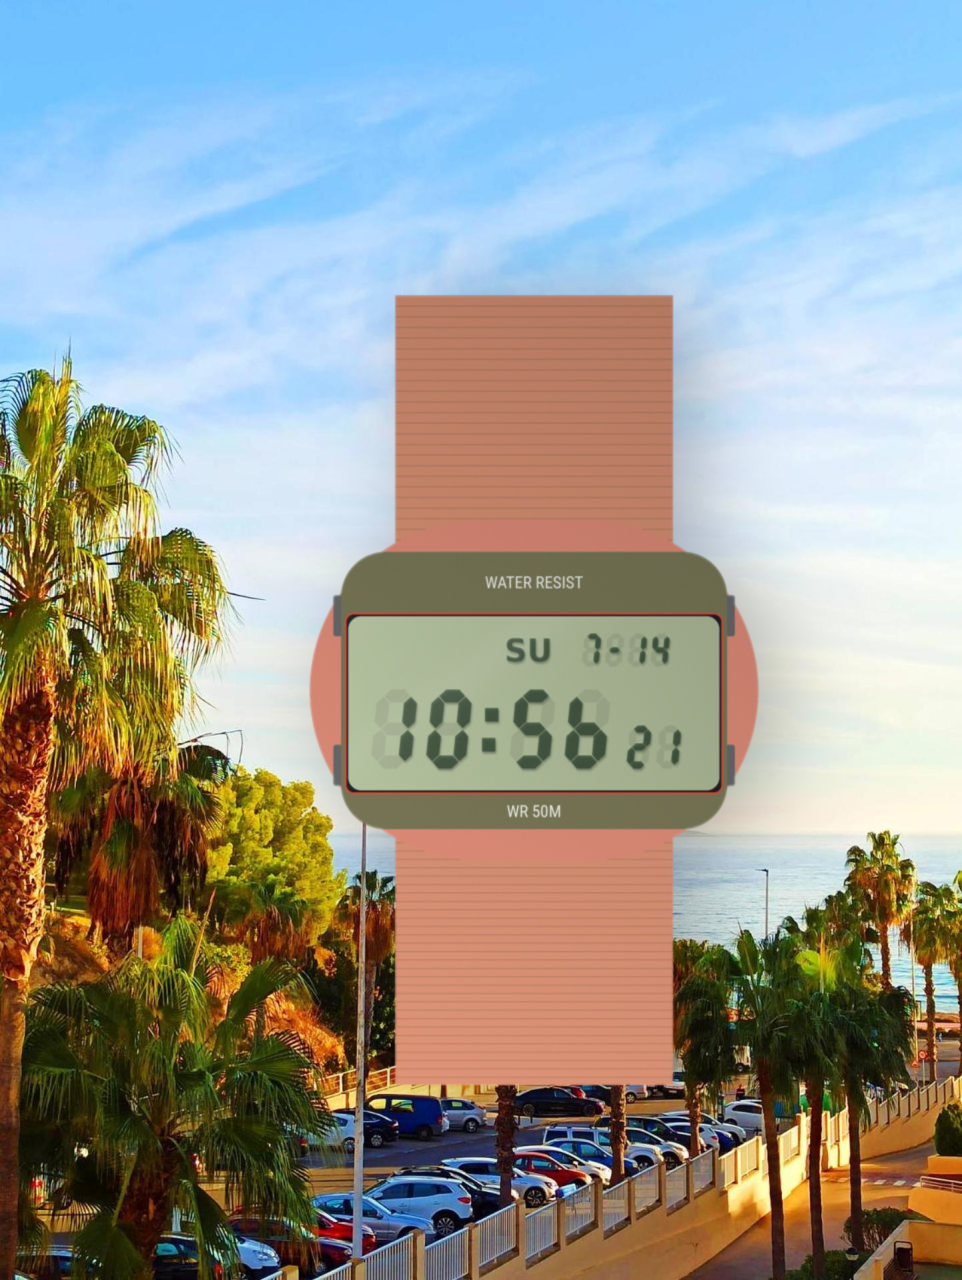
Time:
10:56:21
